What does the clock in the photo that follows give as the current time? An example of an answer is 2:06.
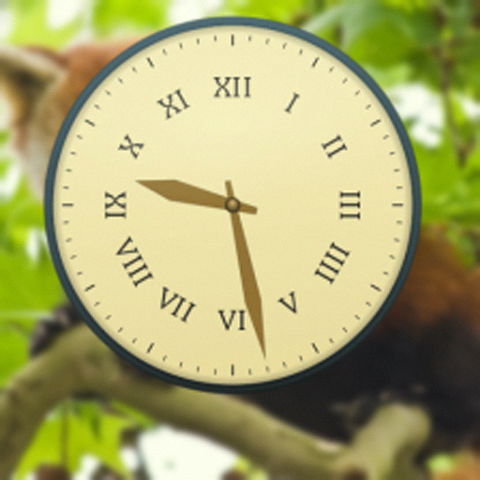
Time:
9:28
